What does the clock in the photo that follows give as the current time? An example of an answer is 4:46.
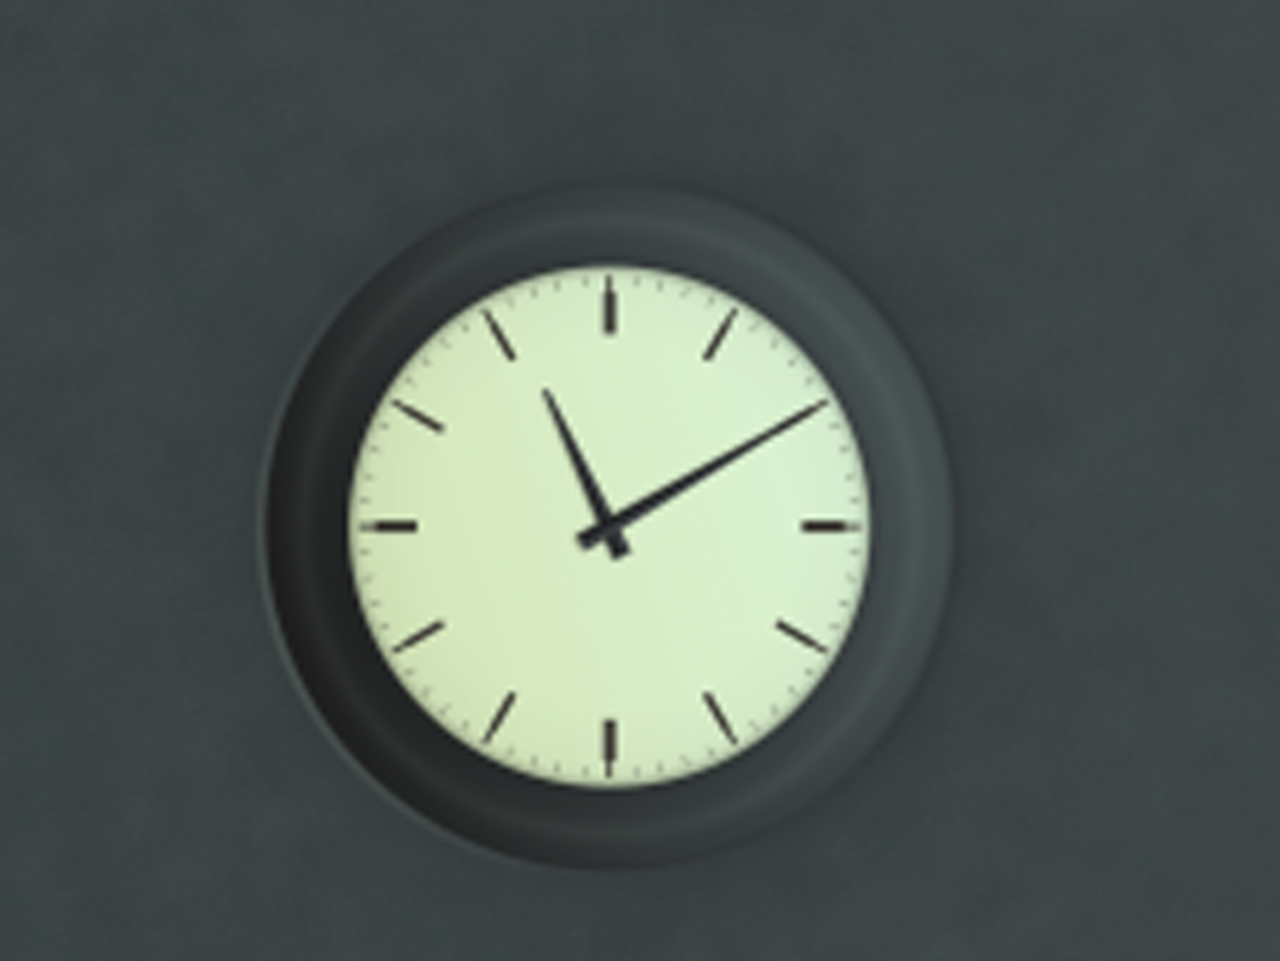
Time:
11:10
